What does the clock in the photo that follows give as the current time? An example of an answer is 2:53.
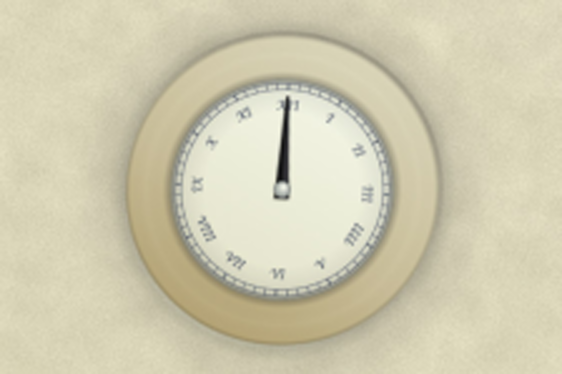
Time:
12:00
